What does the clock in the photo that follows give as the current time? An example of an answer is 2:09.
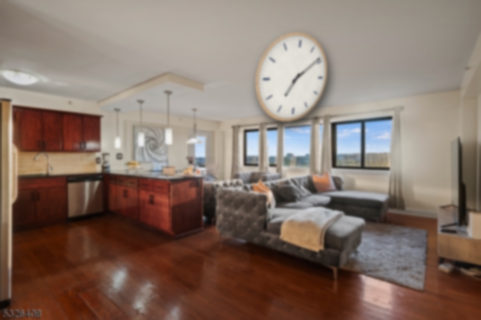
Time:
7:09
